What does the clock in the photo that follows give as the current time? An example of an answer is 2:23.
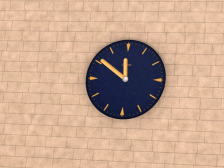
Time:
11:51
